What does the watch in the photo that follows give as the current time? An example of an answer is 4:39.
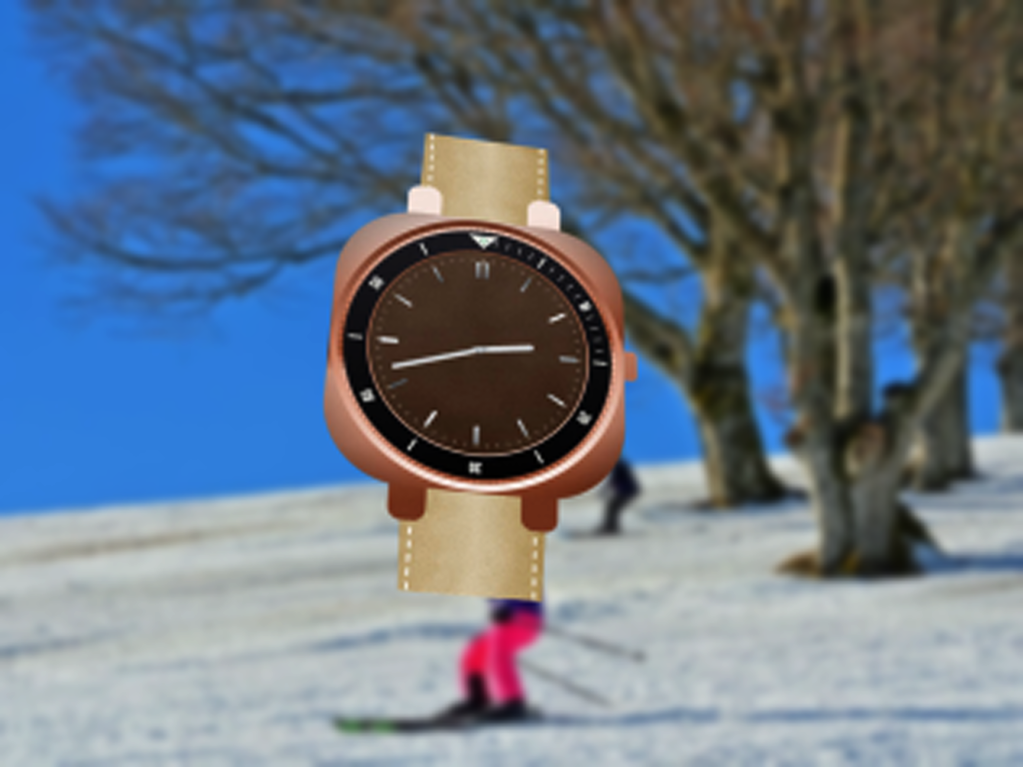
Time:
2:42
